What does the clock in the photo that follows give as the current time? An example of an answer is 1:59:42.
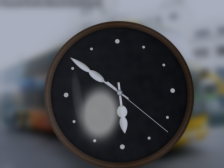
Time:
5:51:22
